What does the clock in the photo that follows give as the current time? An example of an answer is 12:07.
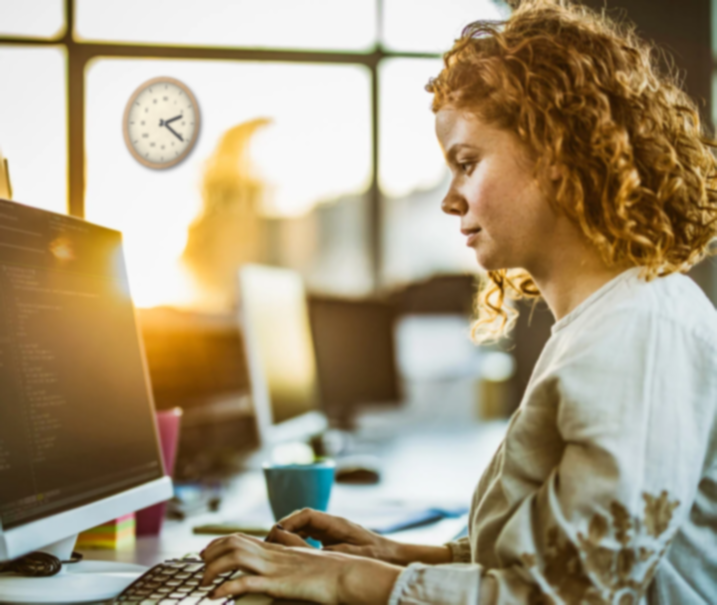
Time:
2:21
